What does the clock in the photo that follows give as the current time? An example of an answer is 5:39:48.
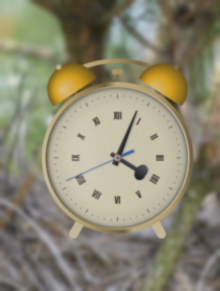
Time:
4:03:41
